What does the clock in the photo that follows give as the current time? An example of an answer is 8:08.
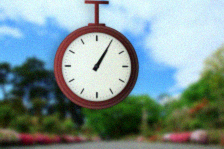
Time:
1:05
